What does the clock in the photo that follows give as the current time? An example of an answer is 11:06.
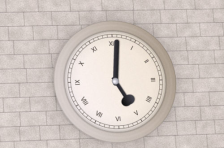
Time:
5:01
